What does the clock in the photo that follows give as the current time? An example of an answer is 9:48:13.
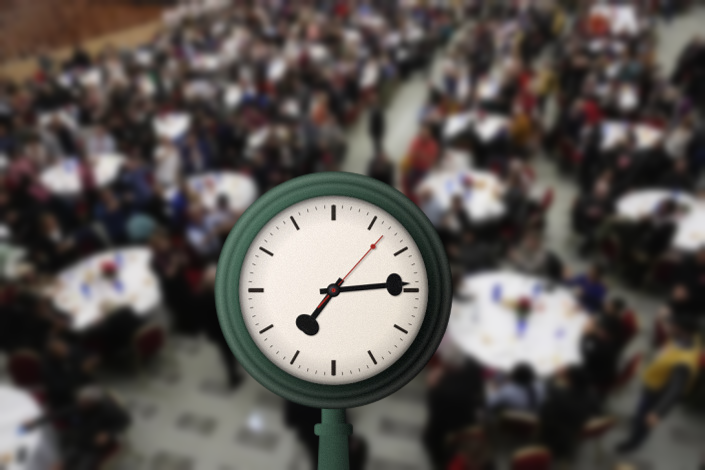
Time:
7:14:07
